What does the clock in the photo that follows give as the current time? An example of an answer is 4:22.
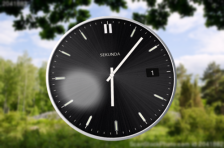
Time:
6:07
